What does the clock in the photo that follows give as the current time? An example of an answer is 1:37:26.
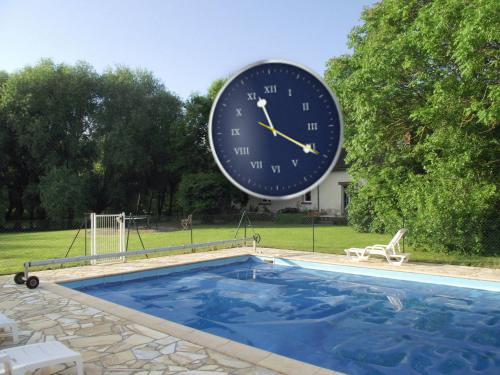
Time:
11:20:20
